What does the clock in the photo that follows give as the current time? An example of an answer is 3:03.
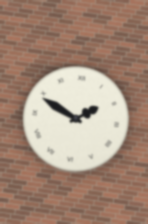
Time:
1:49
